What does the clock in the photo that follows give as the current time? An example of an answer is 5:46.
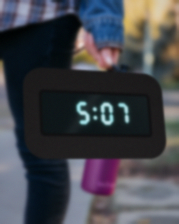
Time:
5:07
